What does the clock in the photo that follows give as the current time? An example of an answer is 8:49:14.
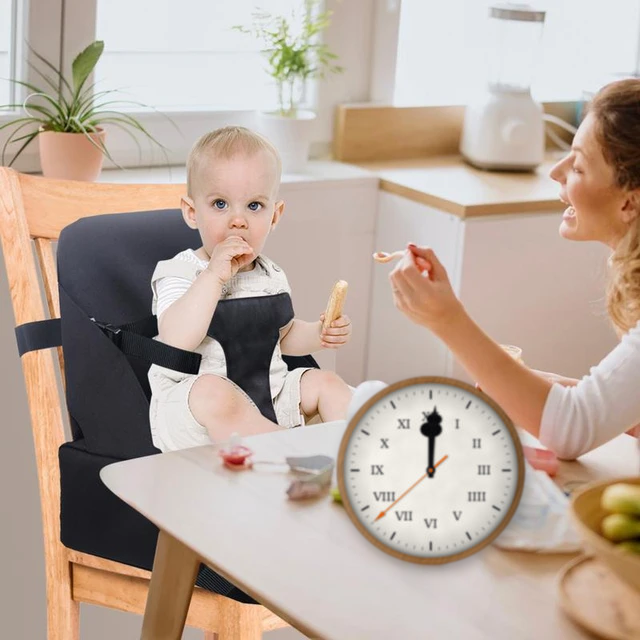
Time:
12:00:38
